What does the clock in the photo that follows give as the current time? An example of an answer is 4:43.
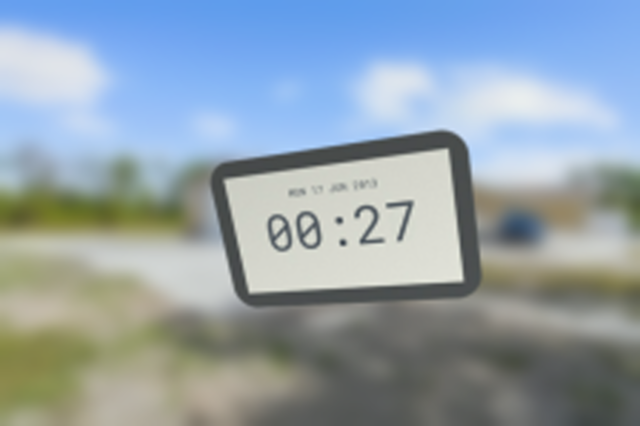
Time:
0:27
